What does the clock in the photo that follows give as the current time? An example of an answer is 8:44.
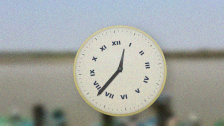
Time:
12:38
